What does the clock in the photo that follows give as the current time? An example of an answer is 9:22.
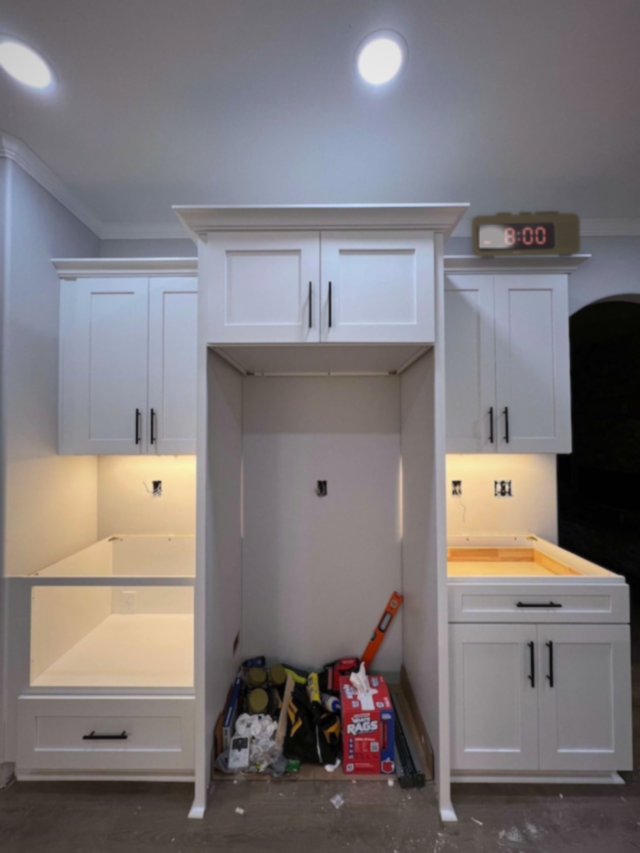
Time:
8:00
